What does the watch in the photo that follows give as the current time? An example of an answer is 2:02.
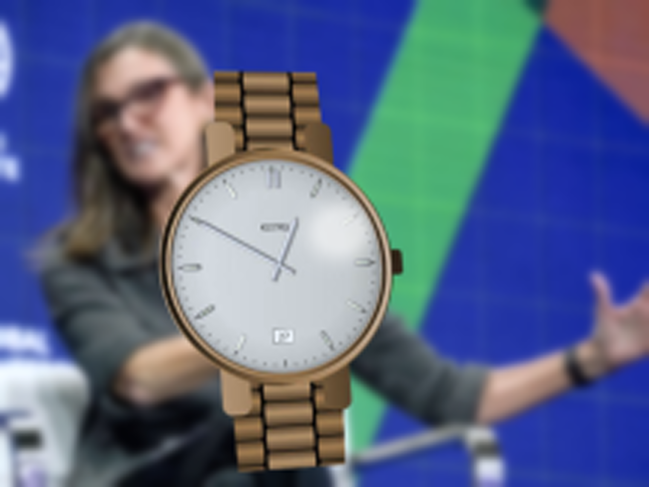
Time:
12:50
